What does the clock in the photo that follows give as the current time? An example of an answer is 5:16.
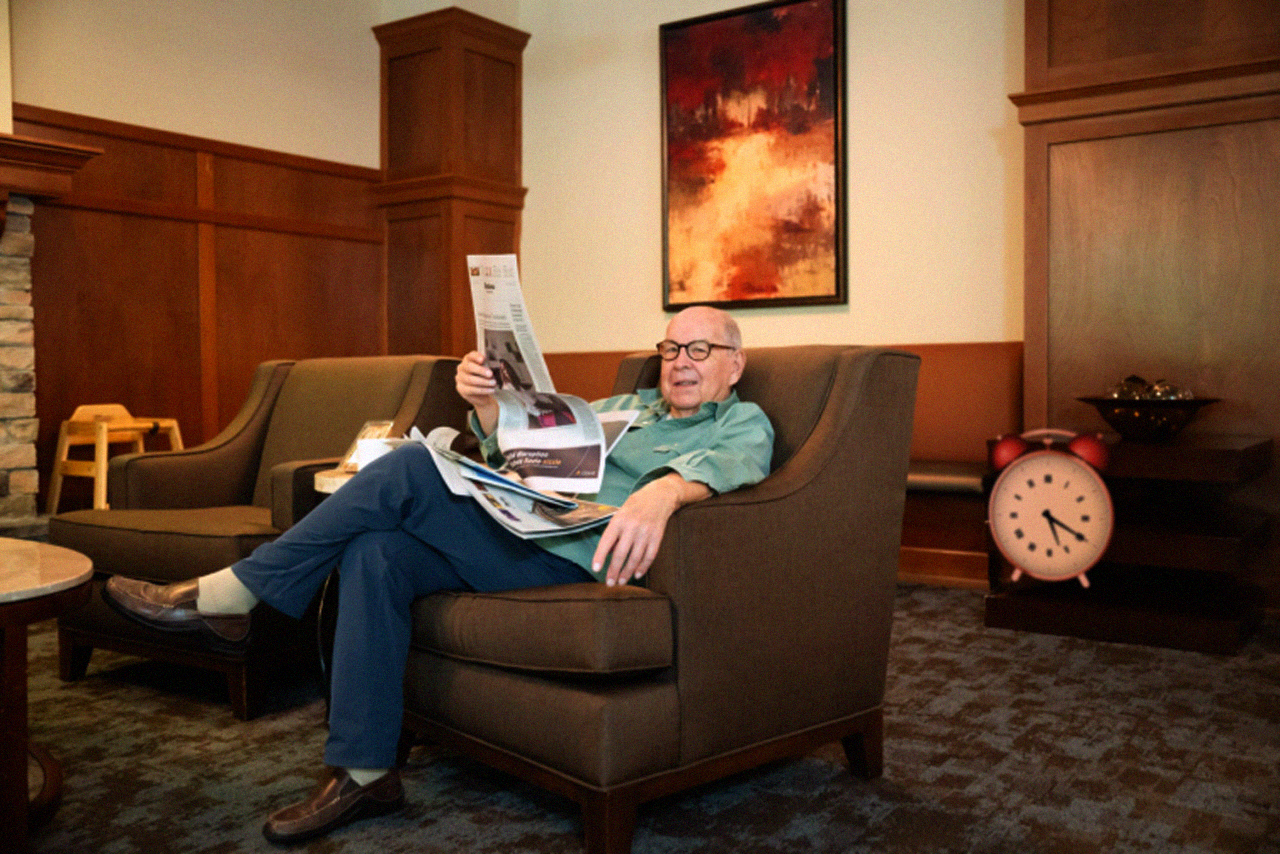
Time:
5:20
